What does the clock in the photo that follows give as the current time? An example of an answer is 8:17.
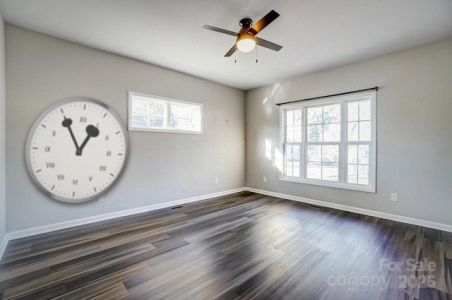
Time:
12:55
